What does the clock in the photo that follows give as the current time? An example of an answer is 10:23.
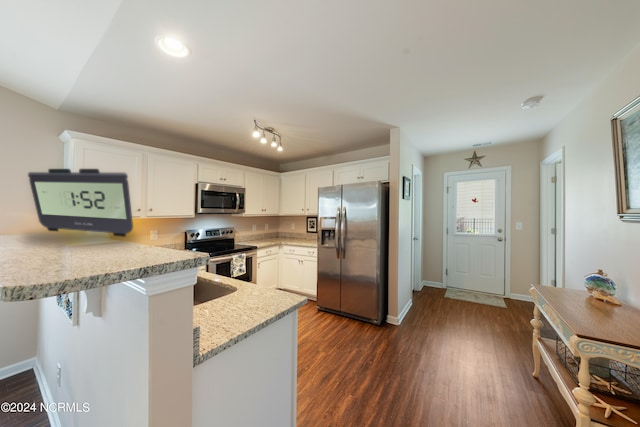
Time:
1:52
